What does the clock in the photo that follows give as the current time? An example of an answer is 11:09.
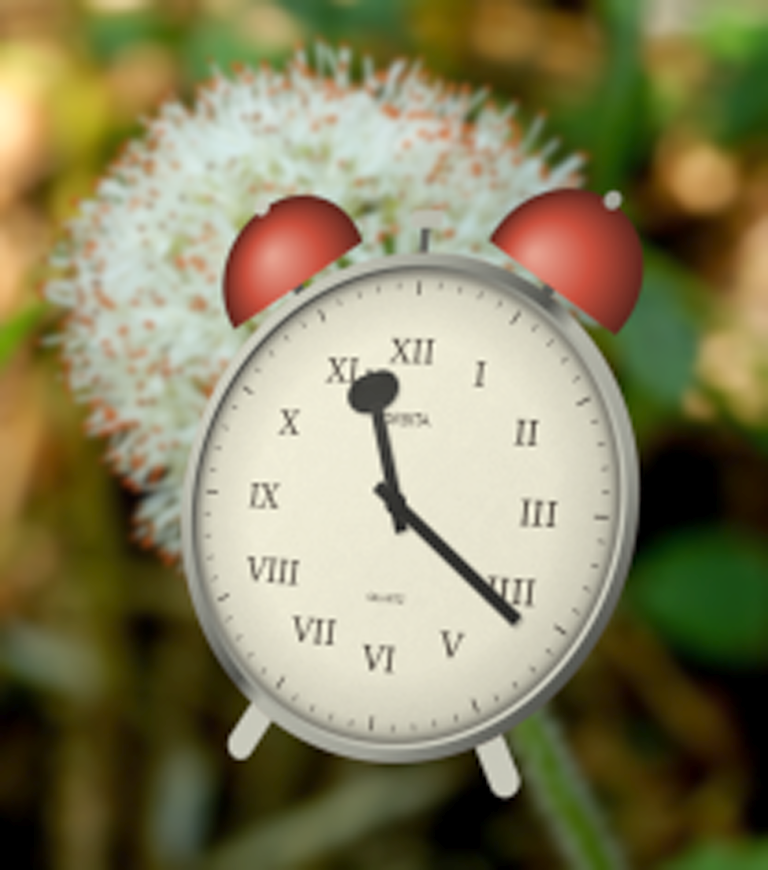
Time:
11:21
